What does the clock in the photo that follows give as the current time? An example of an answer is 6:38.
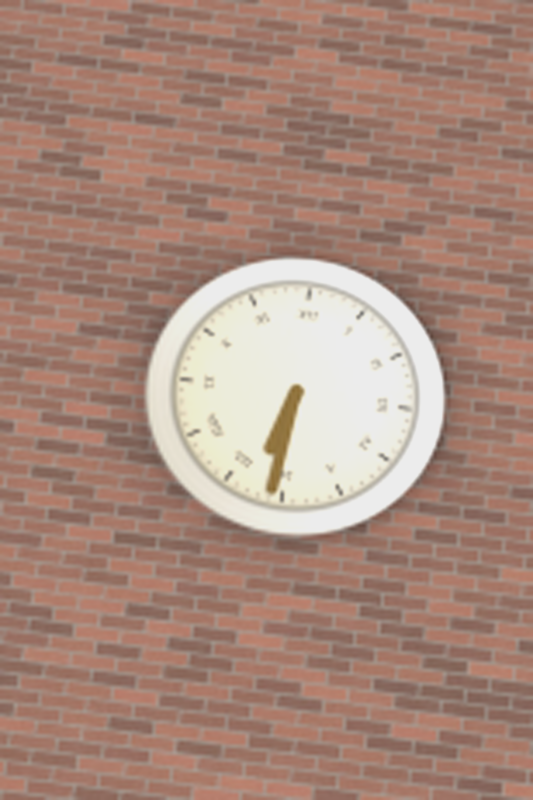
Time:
6:31
